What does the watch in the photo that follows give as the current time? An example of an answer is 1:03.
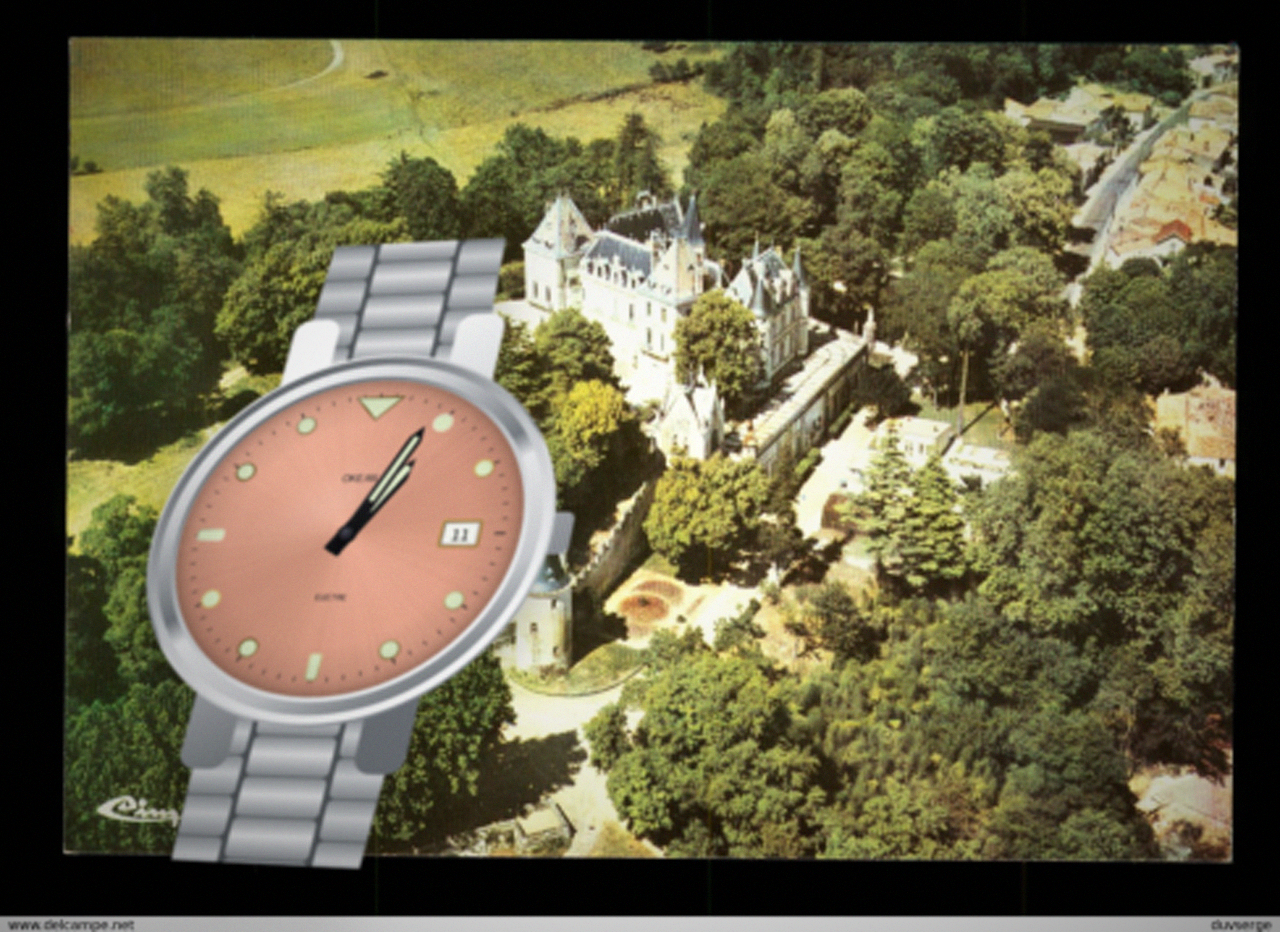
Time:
1:04
